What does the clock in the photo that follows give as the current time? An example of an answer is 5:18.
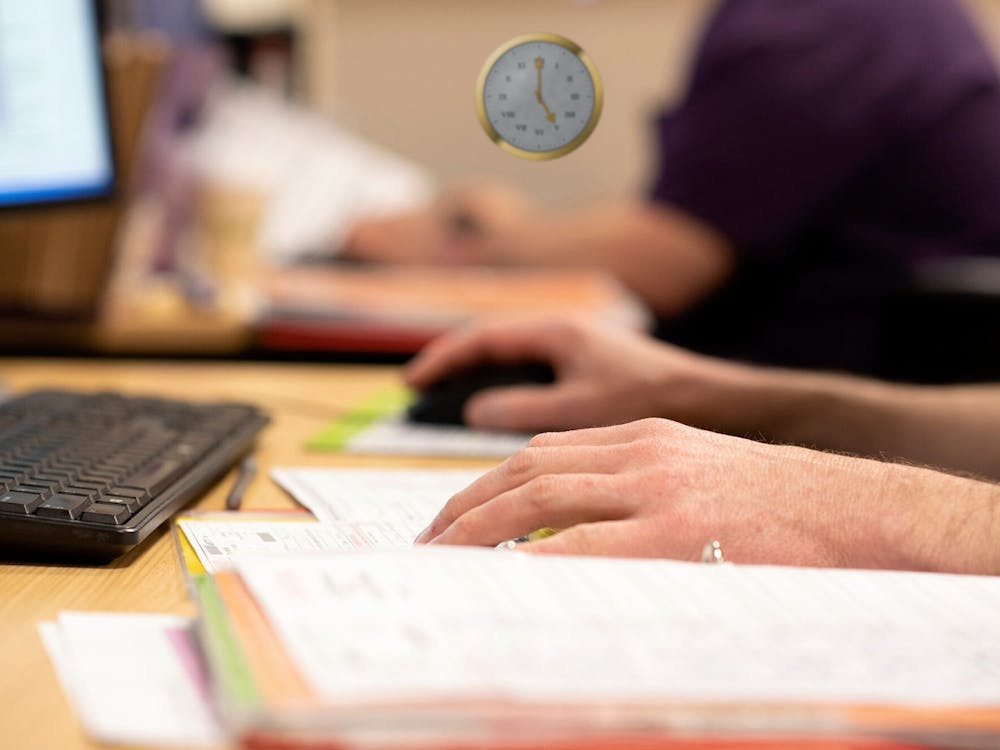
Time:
5:00
